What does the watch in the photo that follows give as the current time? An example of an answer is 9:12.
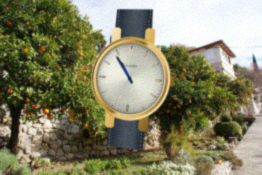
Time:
10:54
